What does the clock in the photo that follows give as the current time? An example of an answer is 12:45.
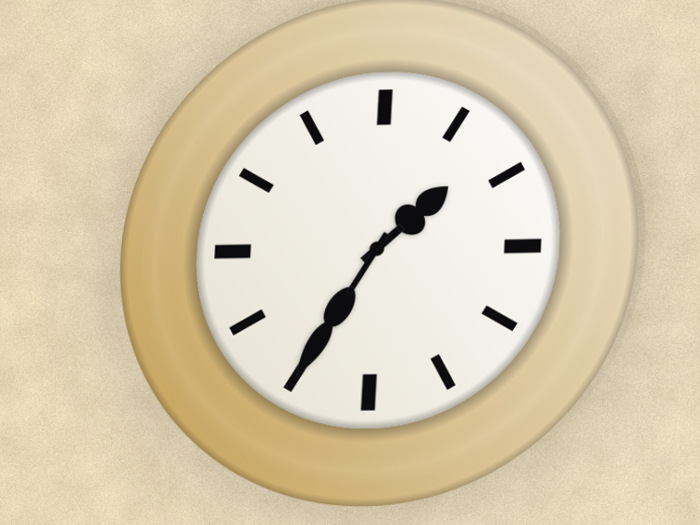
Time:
1:35
